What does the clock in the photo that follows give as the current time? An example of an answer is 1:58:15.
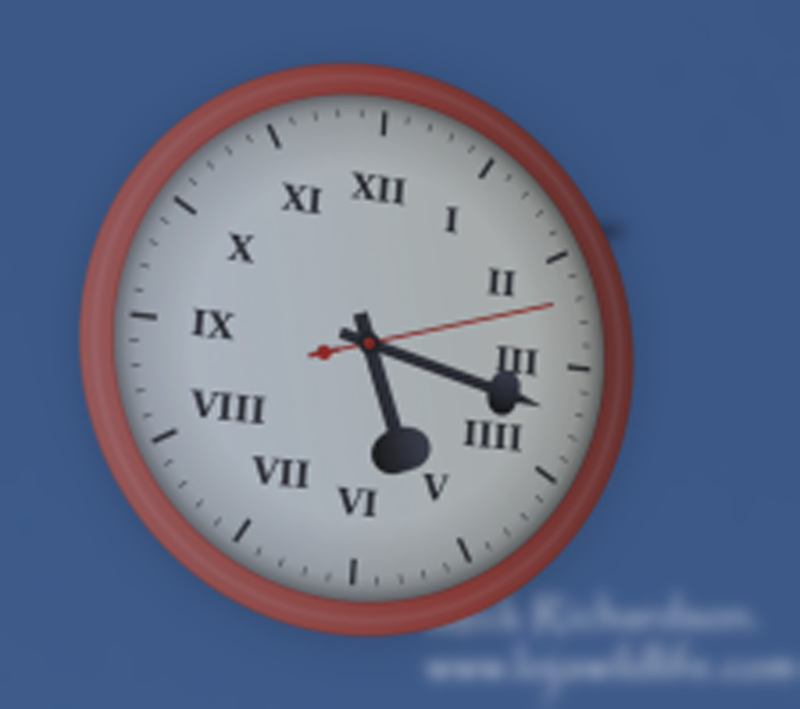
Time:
5:17:12
